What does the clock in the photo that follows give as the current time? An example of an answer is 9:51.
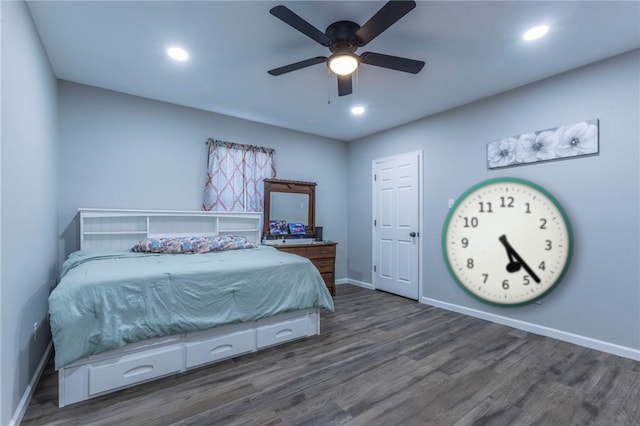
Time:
5:23
